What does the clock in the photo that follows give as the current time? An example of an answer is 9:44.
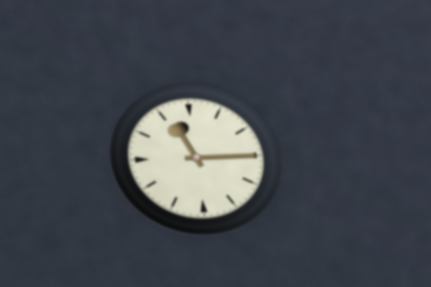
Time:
11:15
